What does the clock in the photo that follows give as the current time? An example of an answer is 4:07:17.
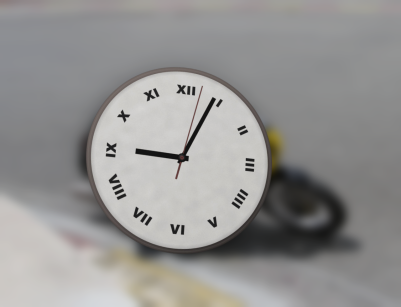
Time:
9:04:02
